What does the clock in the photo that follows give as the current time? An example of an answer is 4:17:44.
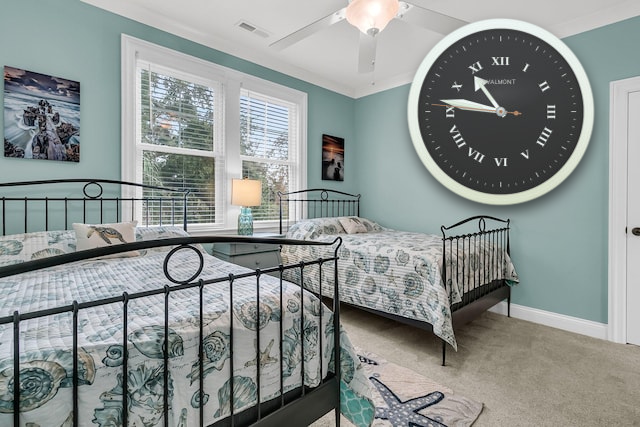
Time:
10:46:46
